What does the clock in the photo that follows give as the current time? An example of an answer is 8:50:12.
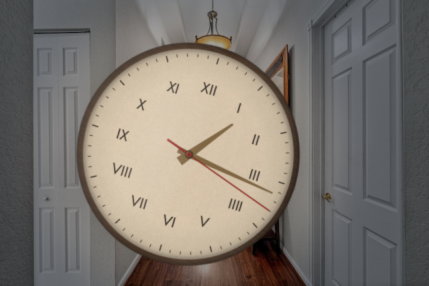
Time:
1:16:18
